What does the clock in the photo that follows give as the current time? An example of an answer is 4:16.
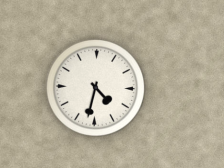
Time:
4:32
